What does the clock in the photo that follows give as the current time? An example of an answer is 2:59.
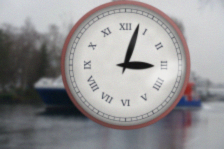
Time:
3:03
